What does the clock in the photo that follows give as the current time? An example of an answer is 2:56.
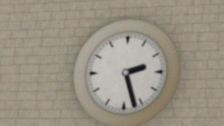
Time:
2:27
